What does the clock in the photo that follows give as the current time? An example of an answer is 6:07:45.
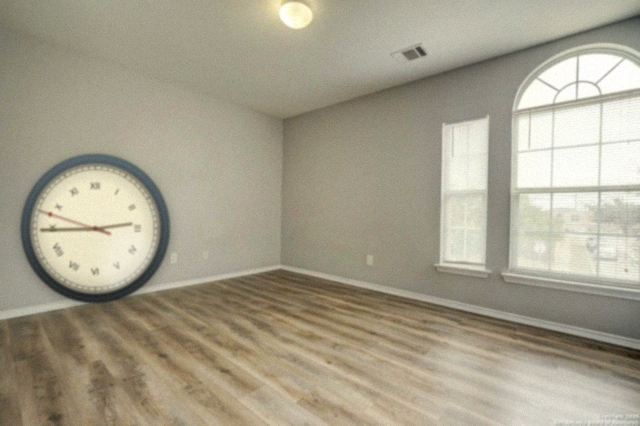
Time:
2:44:48
